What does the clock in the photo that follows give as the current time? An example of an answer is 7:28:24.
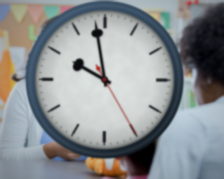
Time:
9:58:25
